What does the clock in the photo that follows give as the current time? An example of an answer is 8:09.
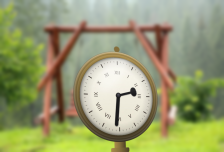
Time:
2:31
